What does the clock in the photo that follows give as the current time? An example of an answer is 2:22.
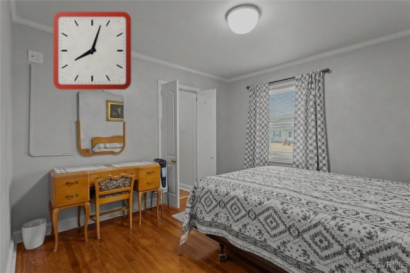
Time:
8:03
